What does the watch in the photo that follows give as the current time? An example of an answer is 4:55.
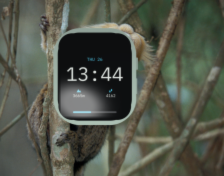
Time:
13:44
